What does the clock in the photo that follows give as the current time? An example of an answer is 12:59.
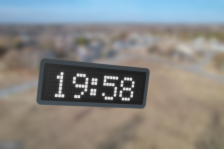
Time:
19:58
